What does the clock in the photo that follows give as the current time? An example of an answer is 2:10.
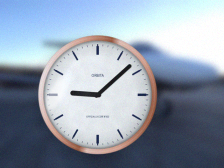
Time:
9:08
